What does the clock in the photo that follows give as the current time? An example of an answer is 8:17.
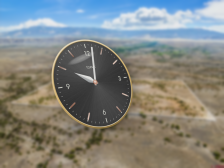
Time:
10:02
